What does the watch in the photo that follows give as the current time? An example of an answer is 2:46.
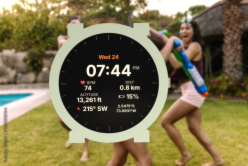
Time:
7:44
